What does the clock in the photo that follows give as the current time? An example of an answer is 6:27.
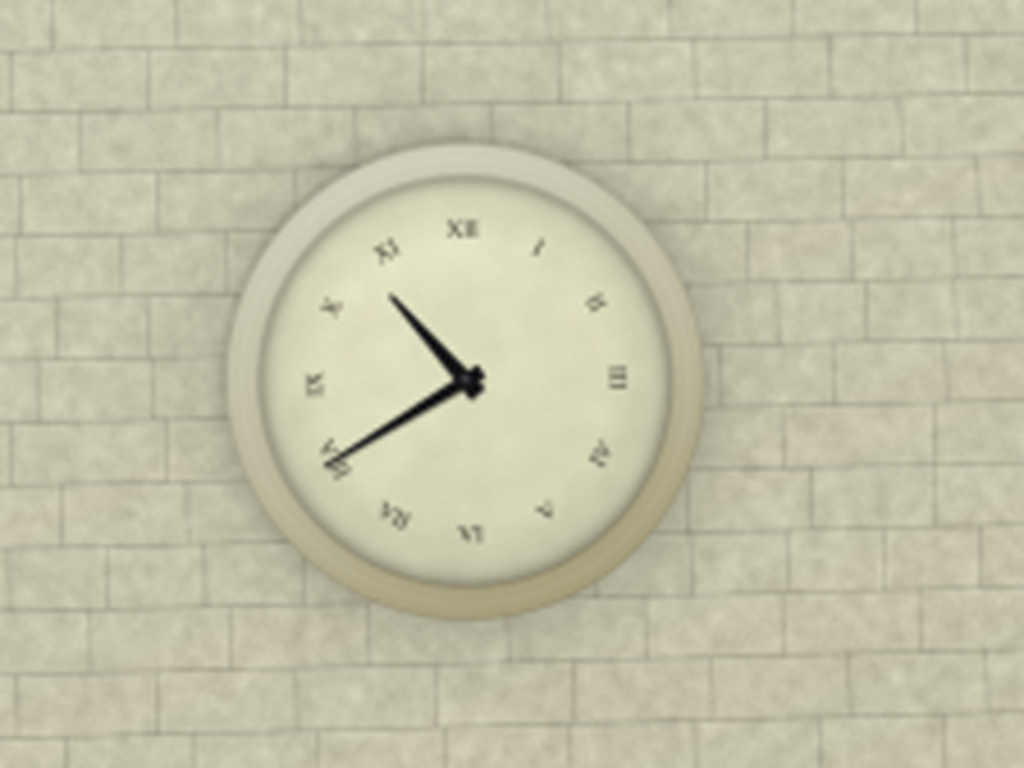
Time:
10:40
